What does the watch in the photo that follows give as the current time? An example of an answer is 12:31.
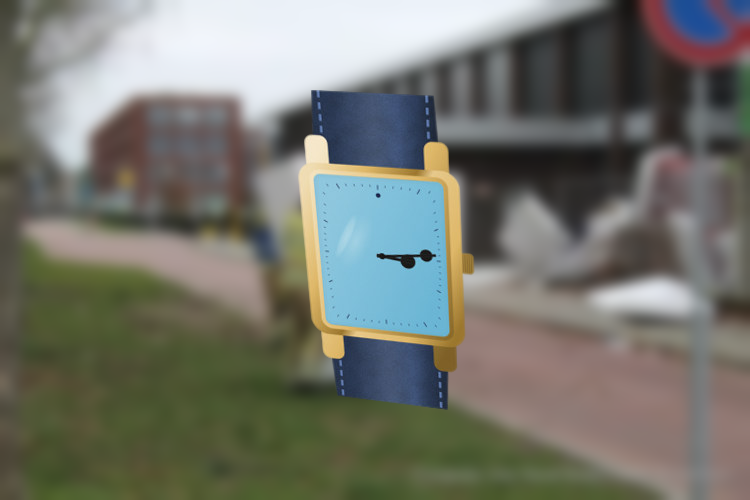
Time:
3:14
